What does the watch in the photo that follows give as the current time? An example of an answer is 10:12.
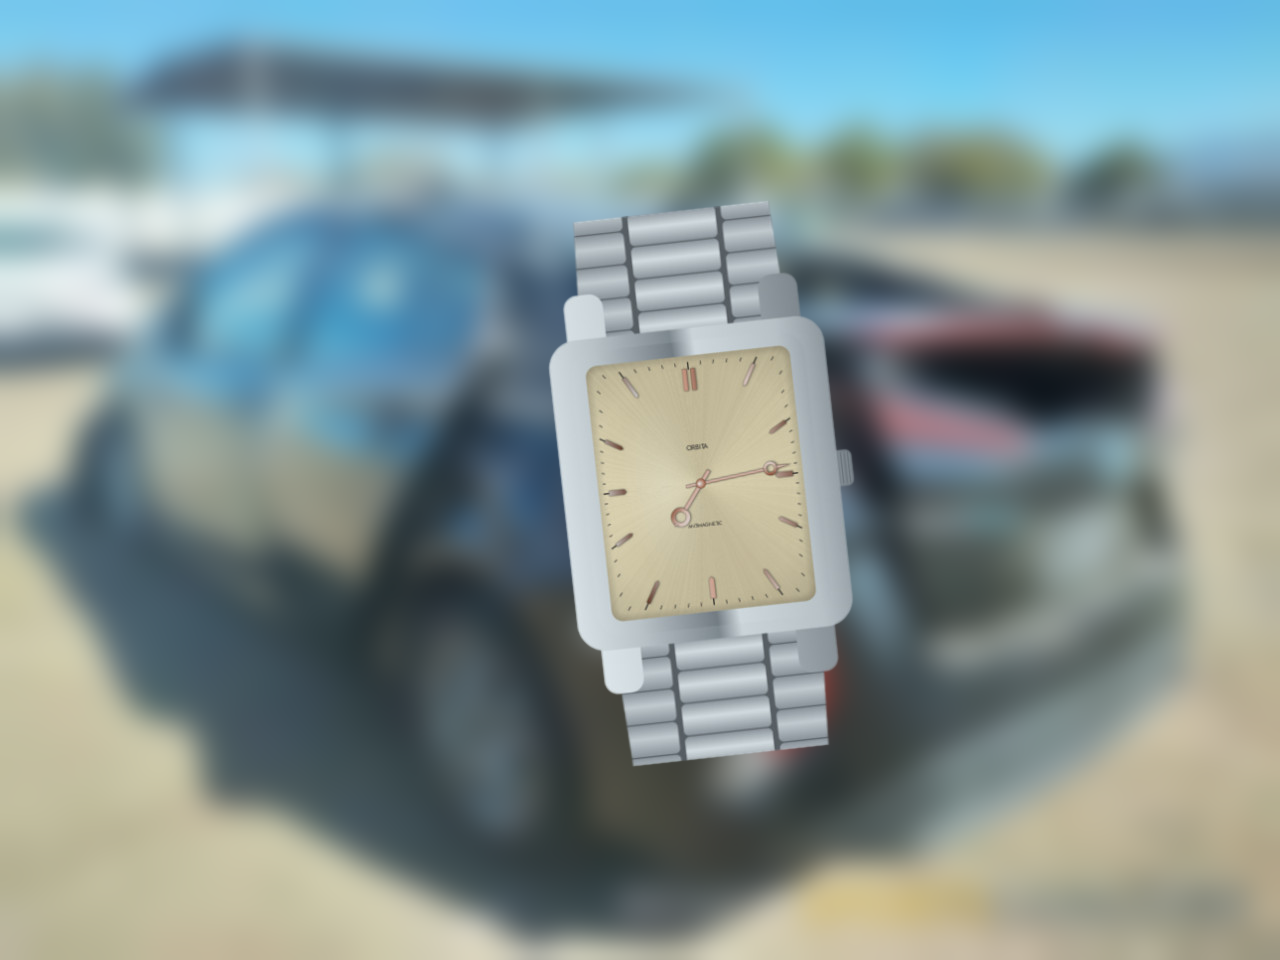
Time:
7:14
